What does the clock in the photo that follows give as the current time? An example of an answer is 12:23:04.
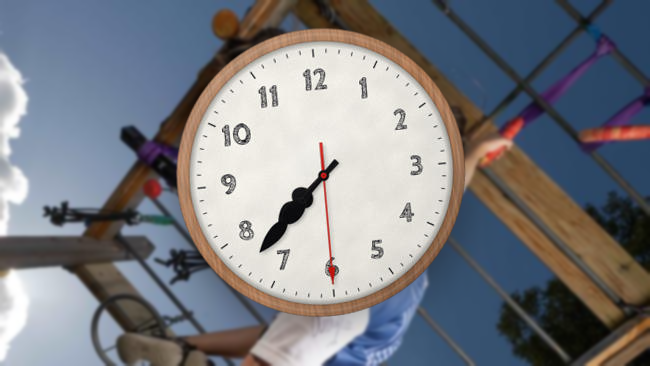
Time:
7:37:30
